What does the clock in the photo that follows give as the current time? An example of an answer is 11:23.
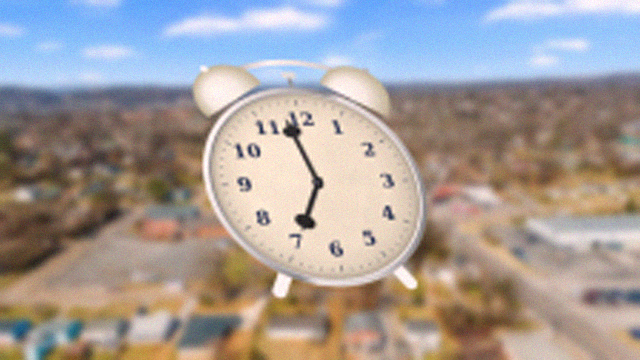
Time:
6:58
